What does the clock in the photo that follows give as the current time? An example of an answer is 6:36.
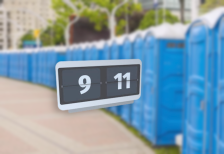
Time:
9:11
